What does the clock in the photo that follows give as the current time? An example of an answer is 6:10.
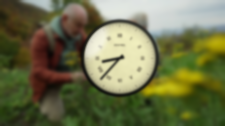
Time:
8:37
